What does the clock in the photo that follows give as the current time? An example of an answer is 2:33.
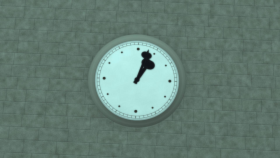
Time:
1:03
